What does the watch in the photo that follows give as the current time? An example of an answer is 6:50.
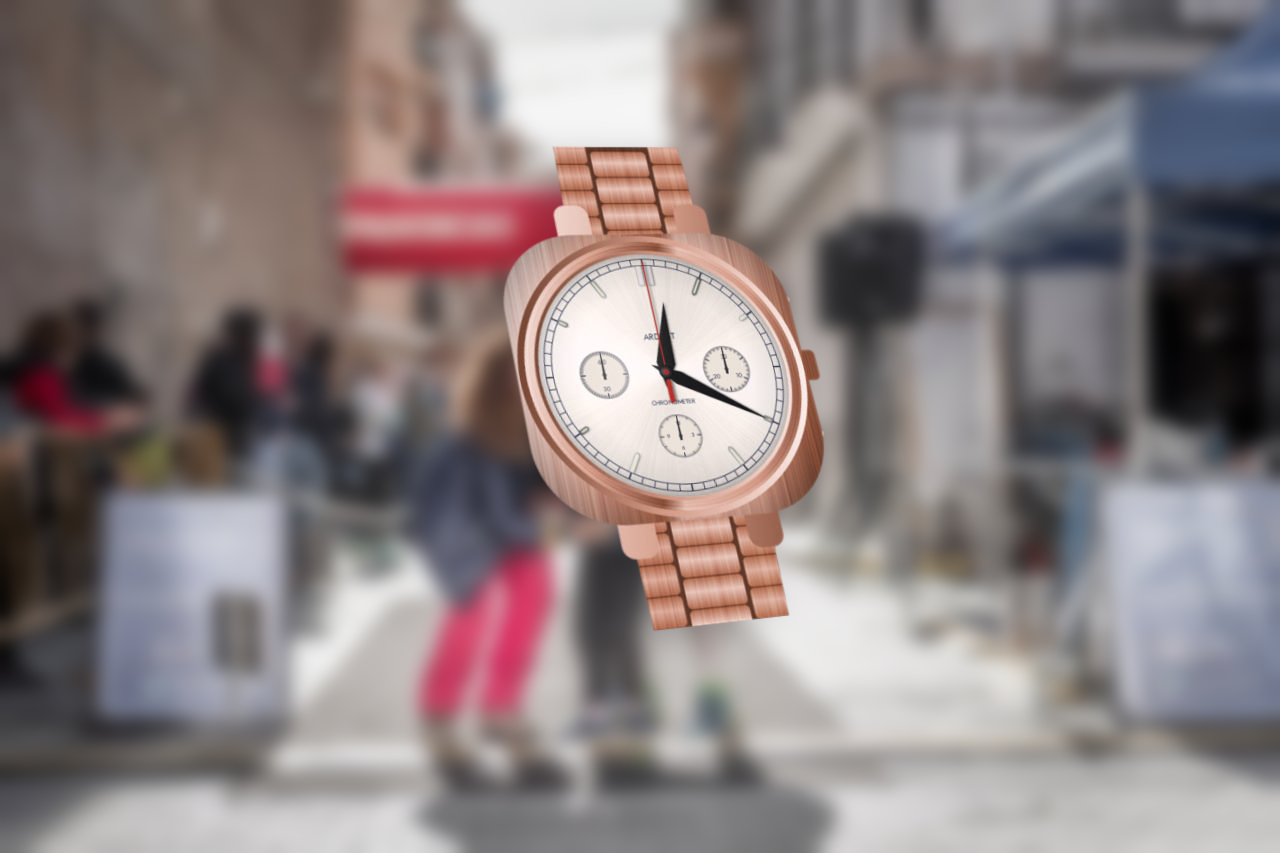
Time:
12:20
